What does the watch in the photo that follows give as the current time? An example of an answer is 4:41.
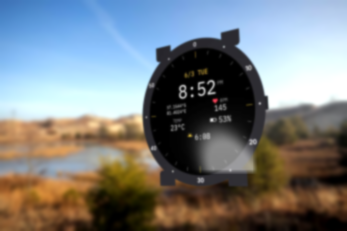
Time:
8:52
